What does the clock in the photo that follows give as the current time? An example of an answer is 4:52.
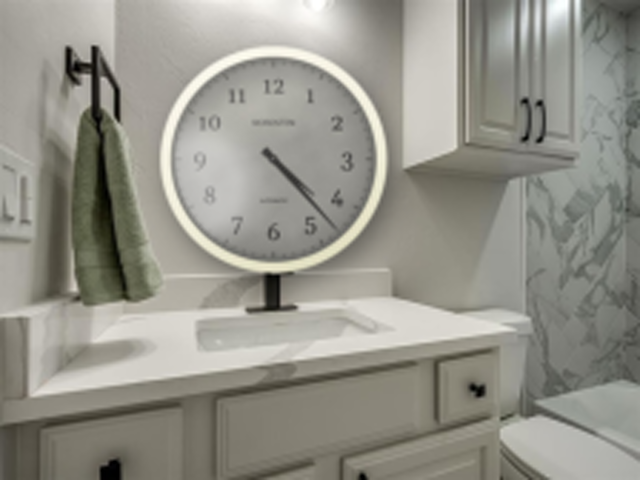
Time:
4:23
